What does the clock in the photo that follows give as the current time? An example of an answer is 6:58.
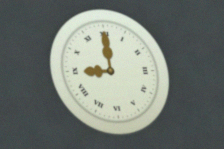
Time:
9:00
